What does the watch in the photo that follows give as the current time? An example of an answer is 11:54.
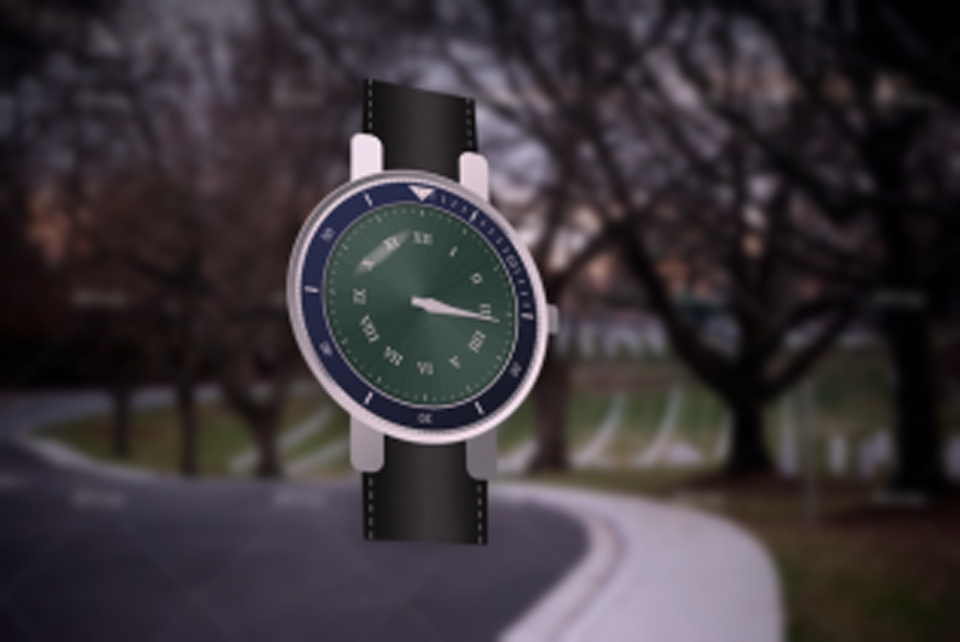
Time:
3:16
